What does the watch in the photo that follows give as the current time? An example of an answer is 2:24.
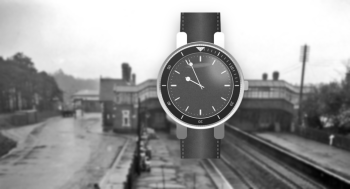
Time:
9:56
